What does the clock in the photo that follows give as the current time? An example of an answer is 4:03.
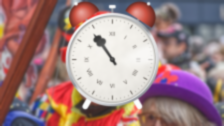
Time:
10:54
